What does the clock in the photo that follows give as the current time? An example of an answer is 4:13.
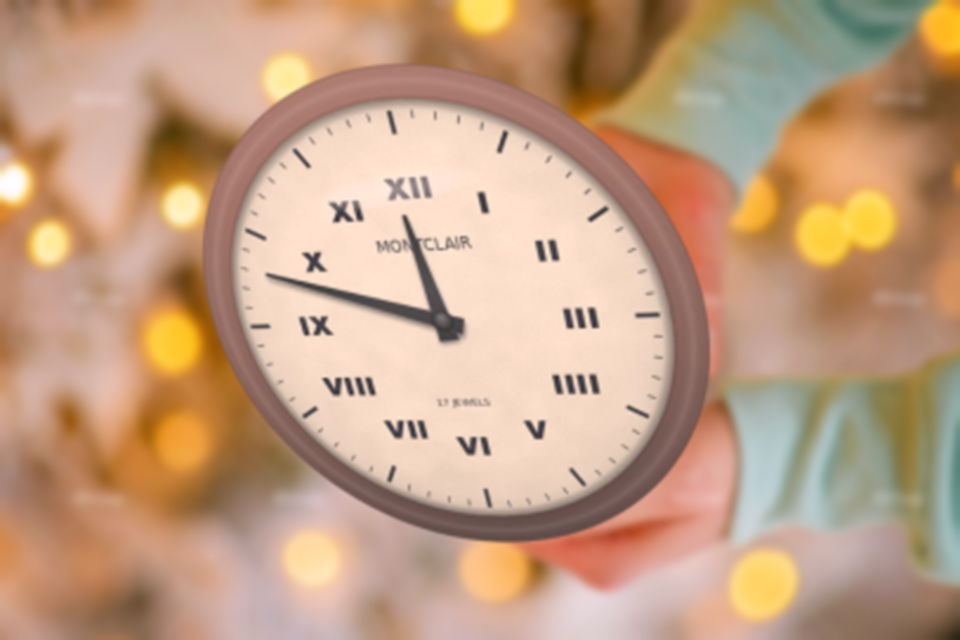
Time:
11:48
